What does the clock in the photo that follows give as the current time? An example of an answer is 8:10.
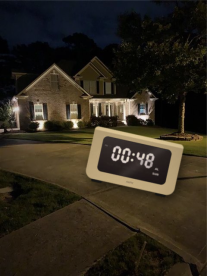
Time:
0:48
